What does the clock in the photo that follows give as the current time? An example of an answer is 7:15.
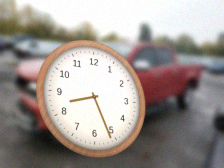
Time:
8:26
